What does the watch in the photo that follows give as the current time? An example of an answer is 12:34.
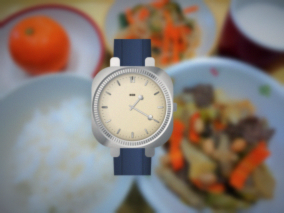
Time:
1:20
